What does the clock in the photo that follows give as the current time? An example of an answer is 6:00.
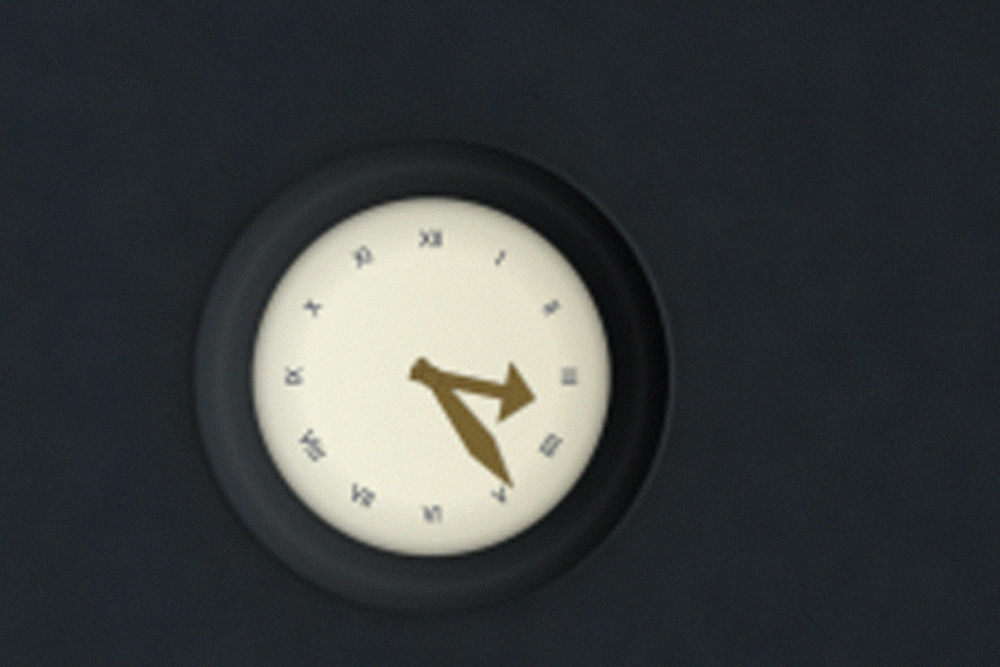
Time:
3:24
